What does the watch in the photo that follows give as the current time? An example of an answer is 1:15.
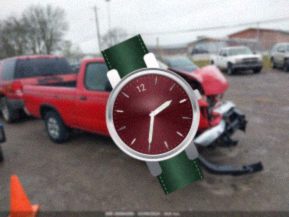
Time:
2:35
